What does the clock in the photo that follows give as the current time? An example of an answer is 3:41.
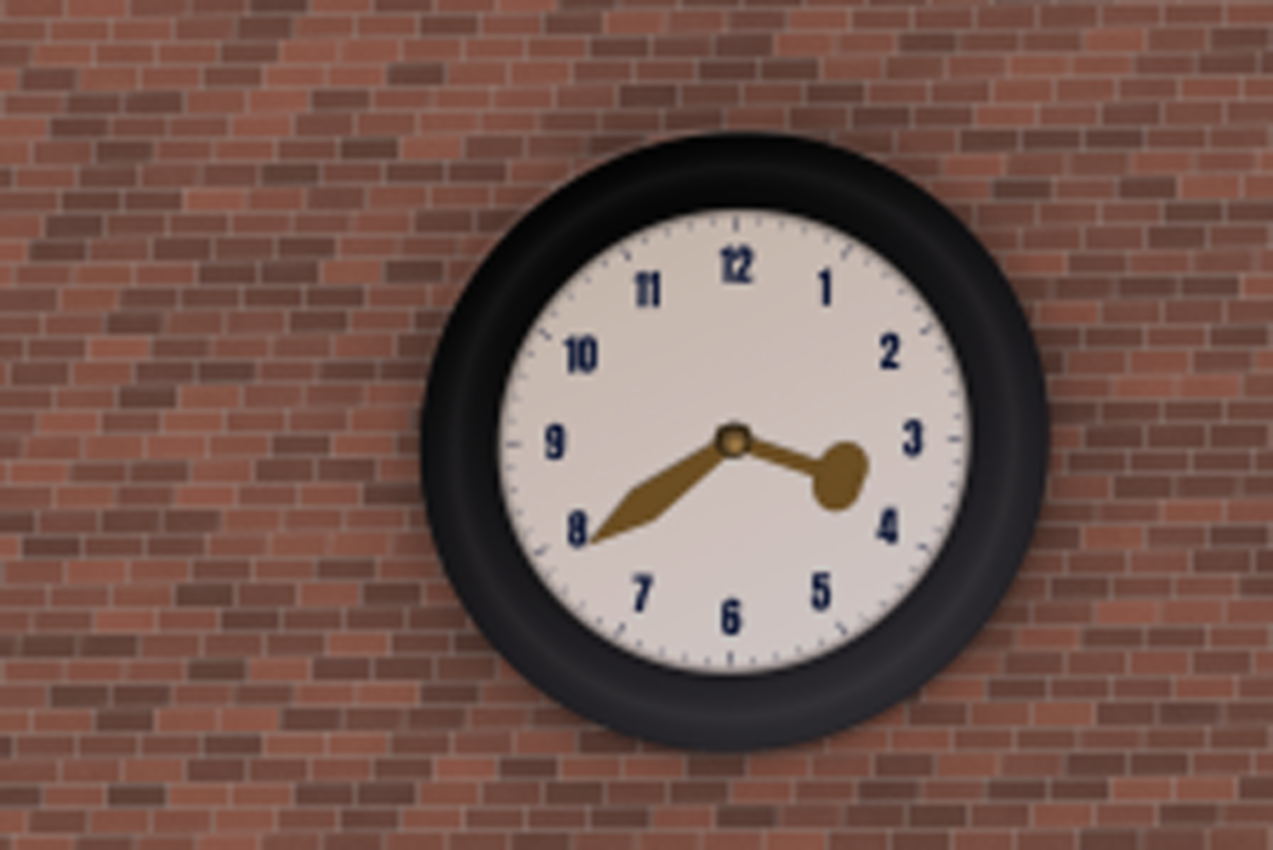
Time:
3:39
